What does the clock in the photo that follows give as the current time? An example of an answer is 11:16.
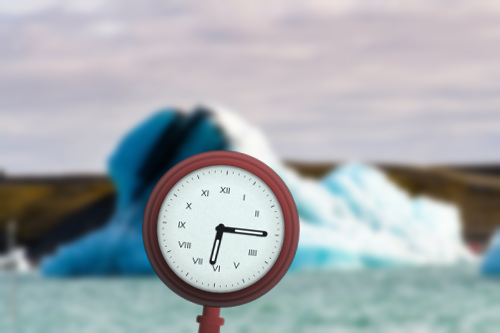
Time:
6:15
